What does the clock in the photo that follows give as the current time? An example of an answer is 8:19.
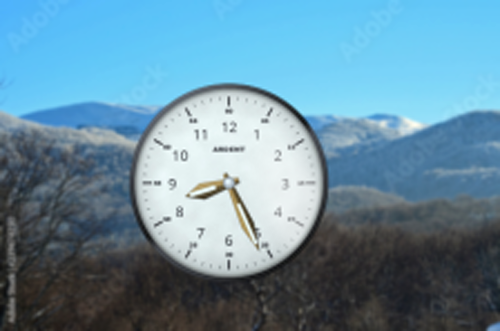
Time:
8:26
